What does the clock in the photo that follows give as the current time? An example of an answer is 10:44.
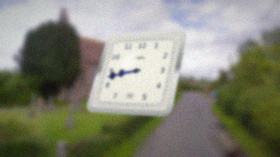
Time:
8:43
